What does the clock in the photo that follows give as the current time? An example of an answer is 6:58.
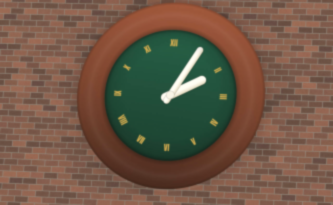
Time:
2:05
